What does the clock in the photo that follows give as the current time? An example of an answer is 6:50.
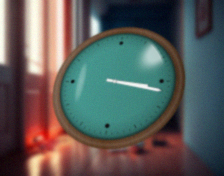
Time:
3:17
